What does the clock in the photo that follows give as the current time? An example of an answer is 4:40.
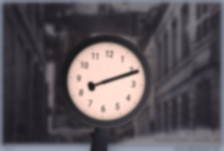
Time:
8:11
